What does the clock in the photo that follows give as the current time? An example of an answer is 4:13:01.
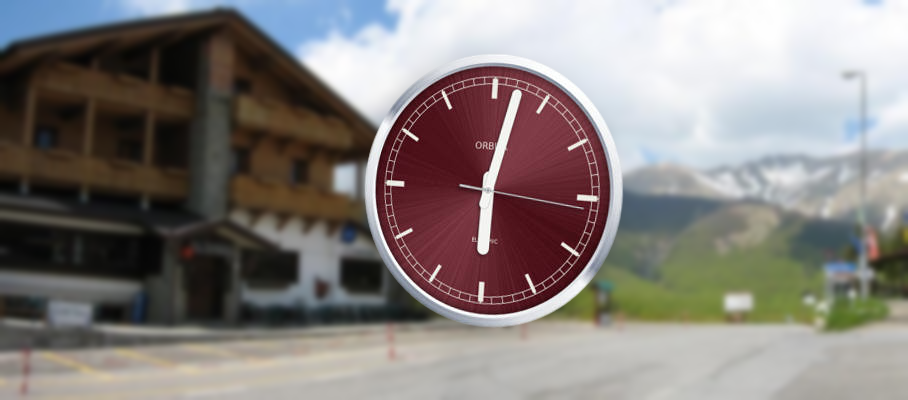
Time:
6:02:16
